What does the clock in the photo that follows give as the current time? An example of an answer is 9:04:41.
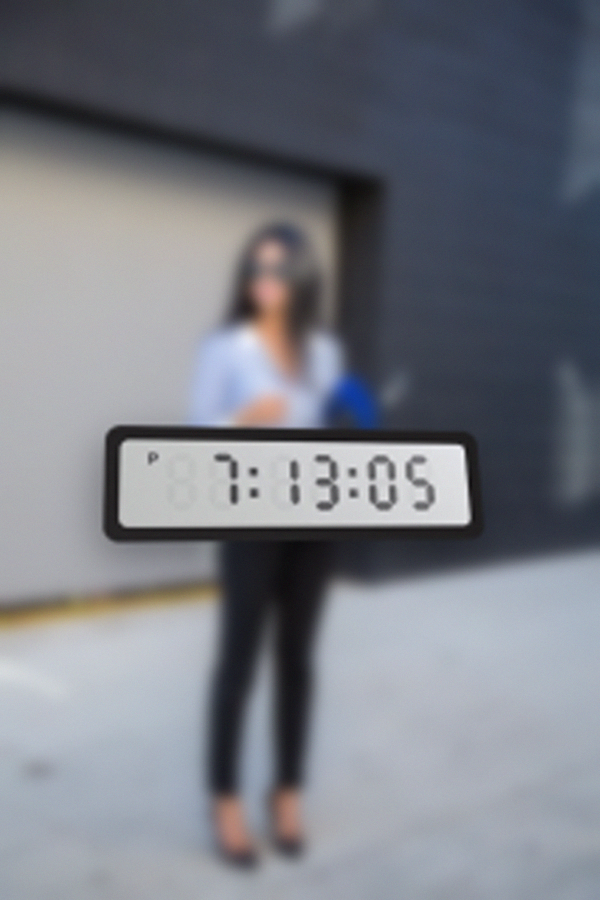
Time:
7:13:05
